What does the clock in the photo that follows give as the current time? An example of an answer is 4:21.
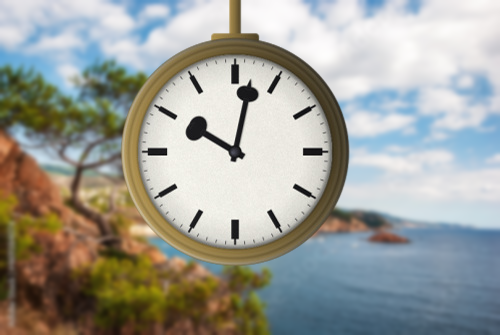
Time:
10:02
